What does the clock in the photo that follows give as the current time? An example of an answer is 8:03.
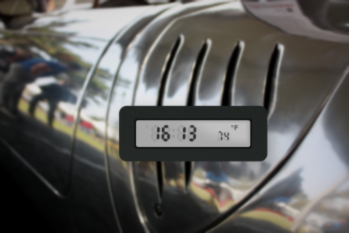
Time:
16:13
